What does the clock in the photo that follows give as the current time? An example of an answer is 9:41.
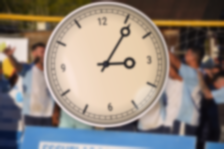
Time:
3:06
